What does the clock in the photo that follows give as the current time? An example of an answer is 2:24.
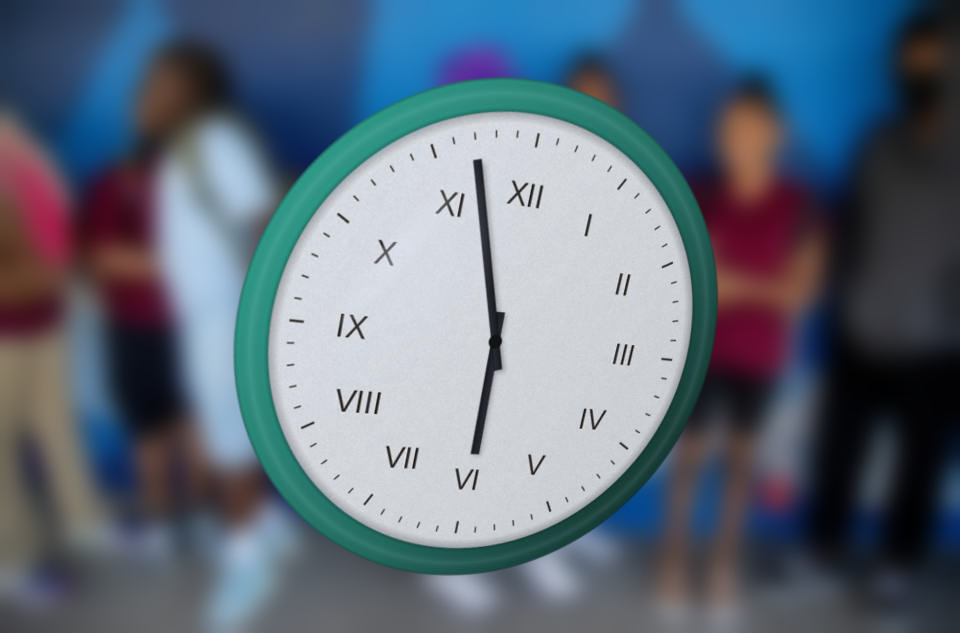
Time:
5:57
